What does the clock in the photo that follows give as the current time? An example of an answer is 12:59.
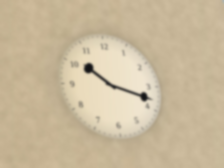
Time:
10:18
